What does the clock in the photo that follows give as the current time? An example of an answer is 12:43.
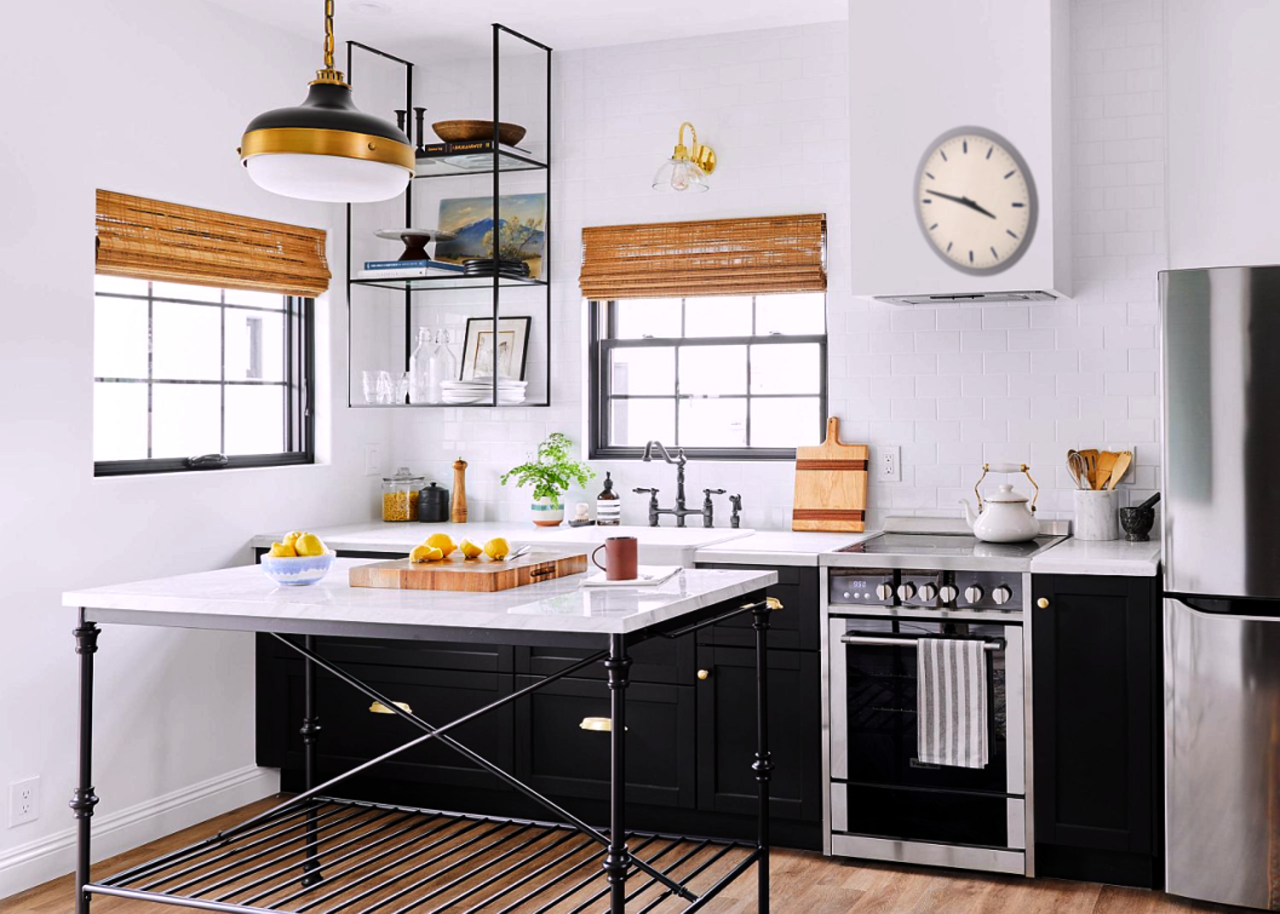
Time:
3:47
